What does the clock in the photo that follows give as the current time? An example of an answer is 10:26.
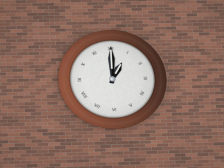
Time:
1:00
